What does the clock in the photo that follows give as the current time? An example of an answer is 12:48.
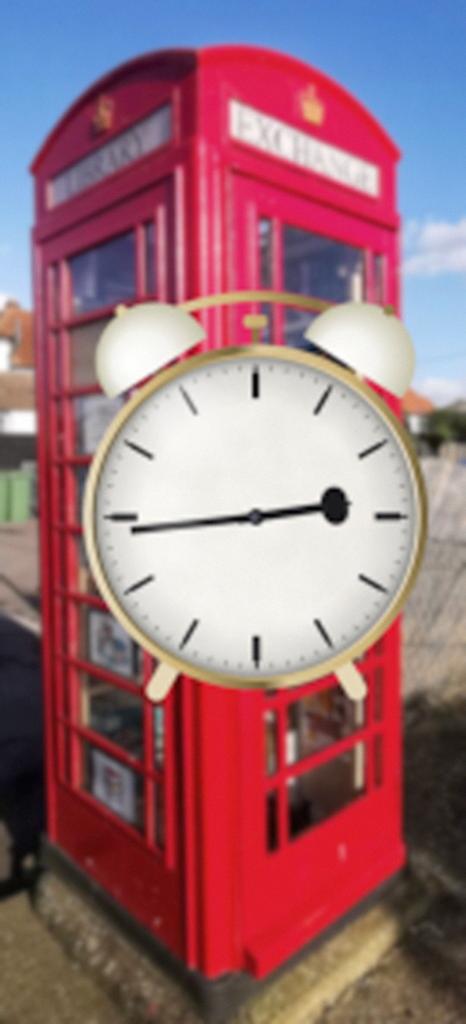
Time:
2:44
